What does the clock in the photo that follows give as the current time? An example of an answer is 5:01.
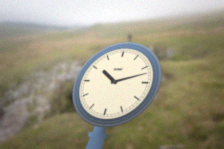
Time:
10:12
